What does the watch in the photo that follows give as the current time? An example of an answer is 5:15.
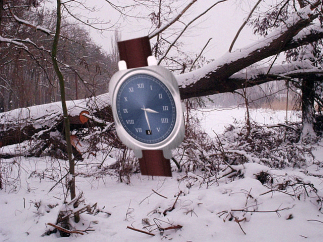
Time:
3:29
